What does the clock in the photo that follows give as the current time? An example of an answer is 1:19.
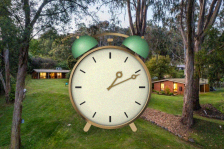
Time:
1:11
